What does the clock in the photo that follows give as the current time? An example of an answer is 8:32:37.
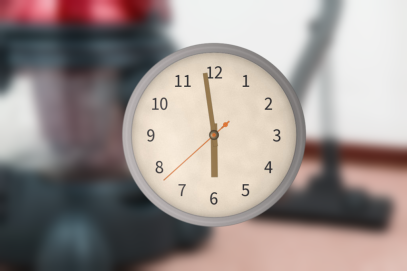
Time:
5:58:38
